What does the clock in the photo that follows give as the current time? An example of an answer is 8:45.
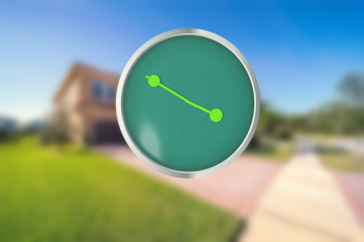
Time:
3:50
